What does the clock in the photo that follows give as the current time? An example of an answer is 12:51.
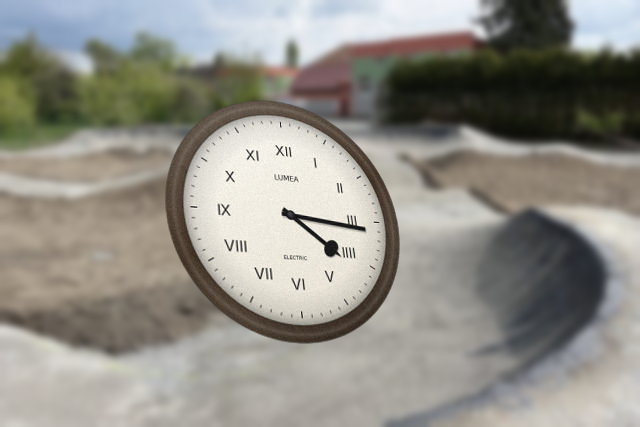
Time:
4:16
